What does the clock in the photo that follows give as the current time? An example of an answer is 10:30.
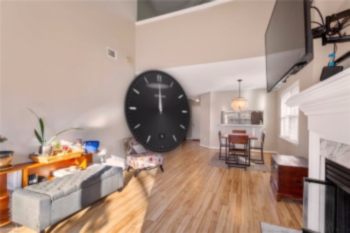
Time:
12:00
